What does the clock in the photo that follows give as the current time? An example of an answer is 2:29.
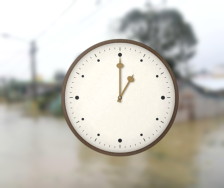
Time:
1:00
